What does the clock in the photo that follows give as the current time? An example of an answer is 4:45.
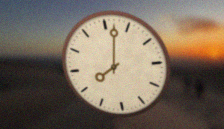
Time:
8:02
